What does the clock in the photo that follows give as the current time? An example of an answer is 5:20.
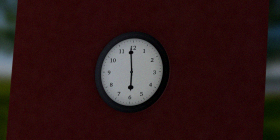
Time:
5:59
